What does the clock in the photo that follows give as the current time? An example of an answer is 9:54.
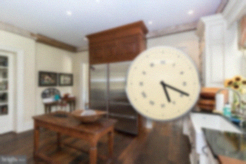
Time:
5:19
